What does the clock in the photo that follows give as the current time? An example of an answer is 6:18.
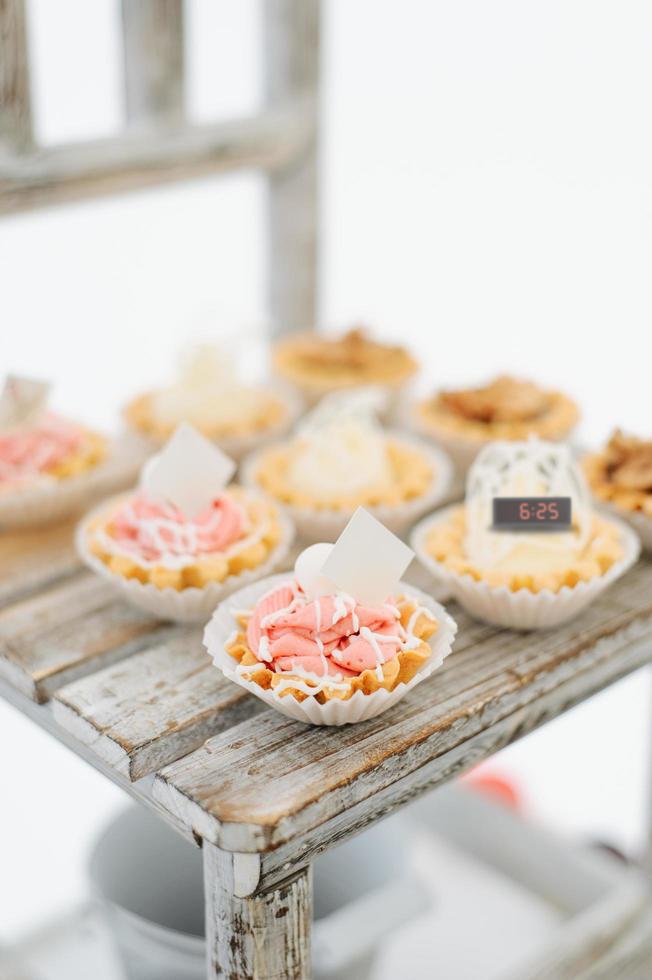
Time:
6:25
